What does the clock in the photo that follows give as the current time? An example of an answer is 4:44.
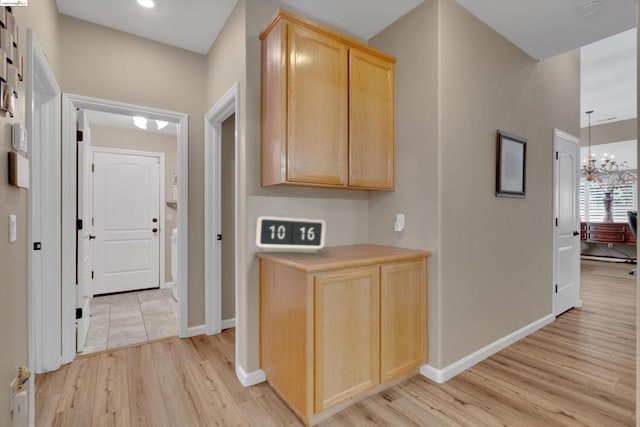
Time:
10:16
